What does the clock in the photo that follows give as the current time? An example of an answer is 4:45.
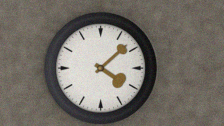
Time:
4:08
